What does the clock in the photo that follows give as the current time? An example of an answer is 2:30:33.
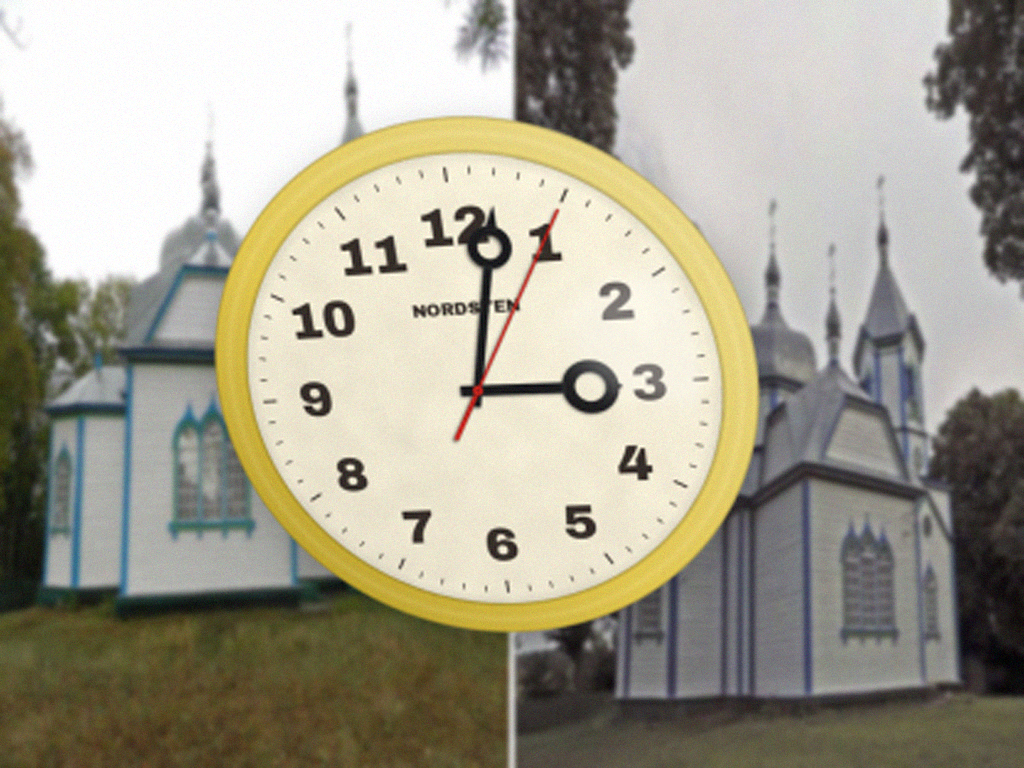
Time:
3:02:05
